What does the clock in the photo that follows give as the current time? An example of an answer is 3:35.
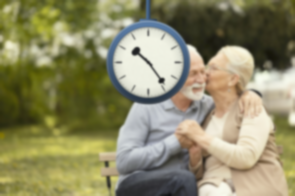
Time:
10:24
